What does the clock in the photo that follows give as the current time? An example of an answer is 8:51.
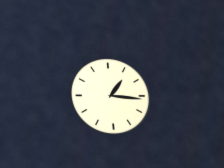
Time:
1:16
